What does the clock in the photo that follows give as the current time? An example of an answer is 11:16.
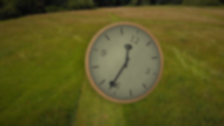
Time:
11:32
